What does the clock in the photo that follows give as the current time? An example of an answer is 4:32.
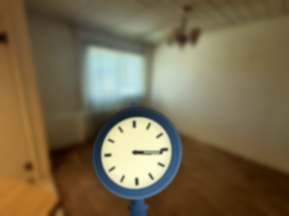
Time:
3:16
